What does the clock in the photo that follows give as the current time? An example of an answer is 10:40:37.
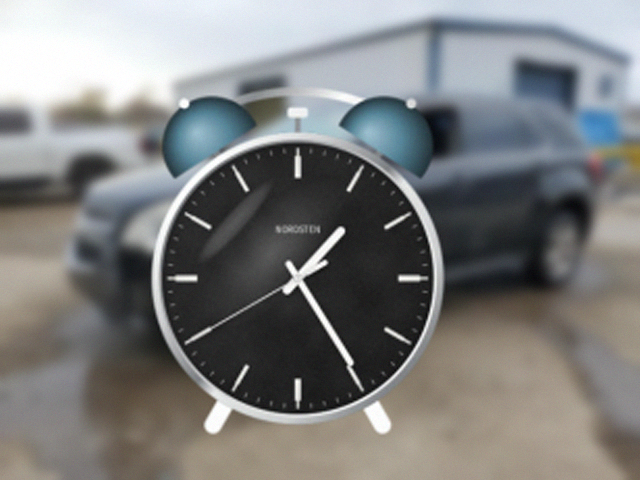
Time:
1:24:40
